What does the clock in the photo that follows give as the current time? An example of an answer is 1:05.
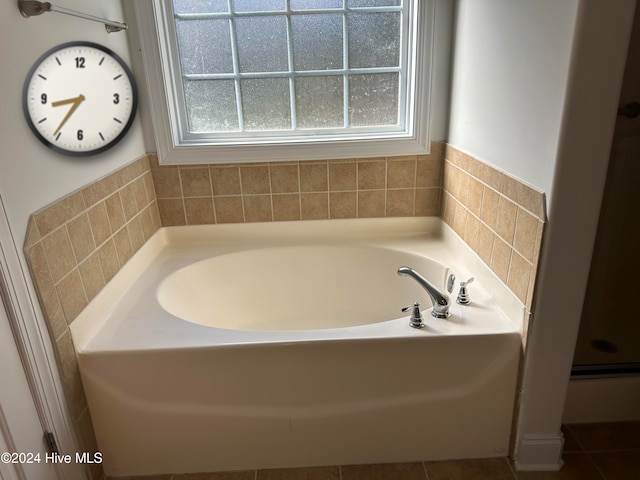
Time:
8:36
